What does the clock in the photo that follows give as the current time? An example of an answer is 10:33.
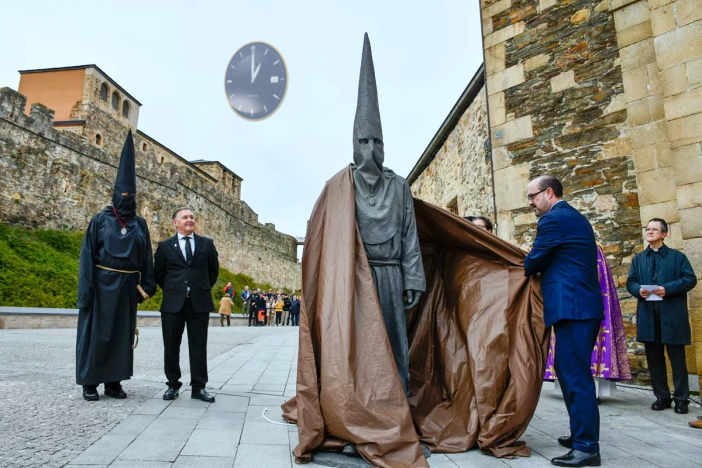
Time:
1:00
